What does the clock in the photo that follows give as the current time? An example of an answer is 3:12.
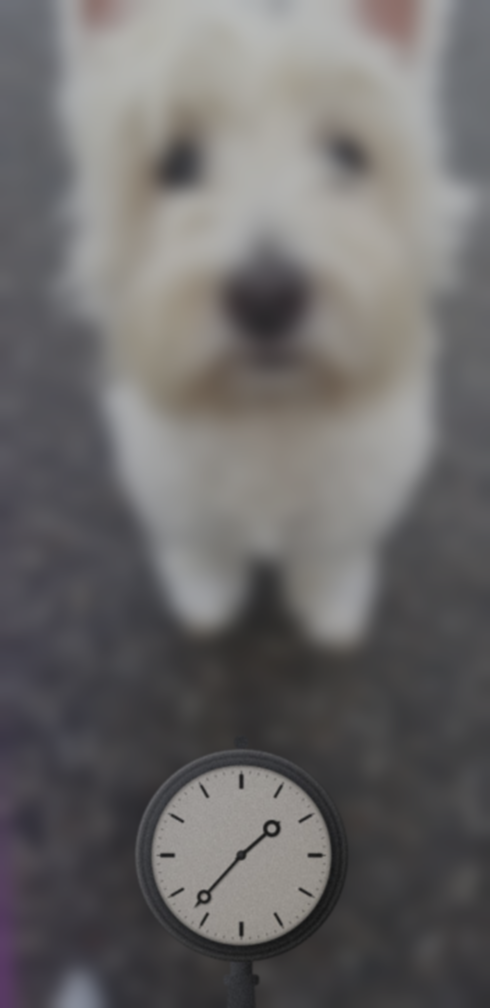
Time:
1:37
